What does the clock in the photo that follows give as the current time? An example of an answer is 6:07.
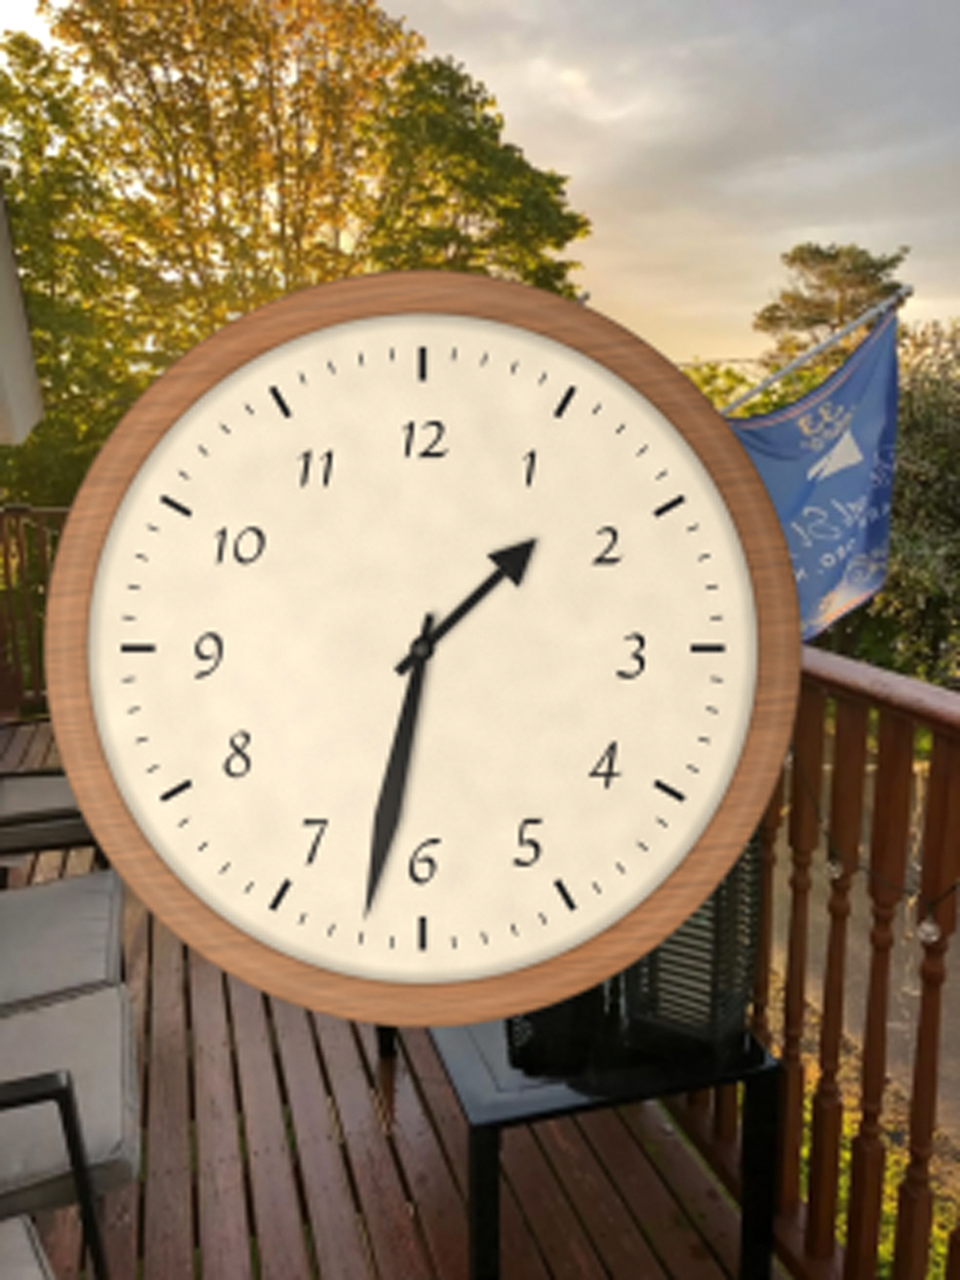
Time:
1:32
